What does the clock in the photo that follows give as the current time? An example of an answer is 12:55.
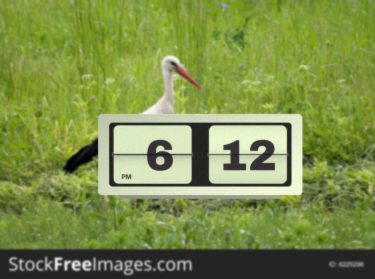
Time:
6:12
